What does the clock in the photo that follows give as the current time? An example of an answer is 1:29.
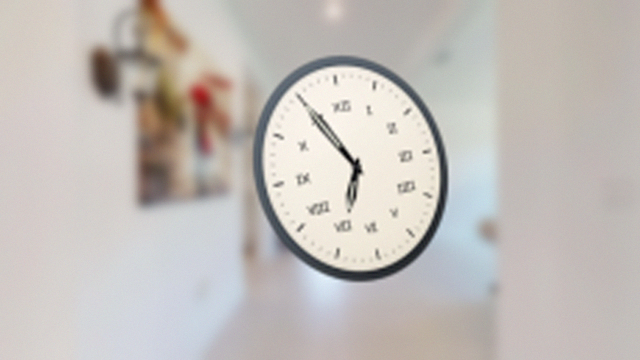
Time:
6:55
